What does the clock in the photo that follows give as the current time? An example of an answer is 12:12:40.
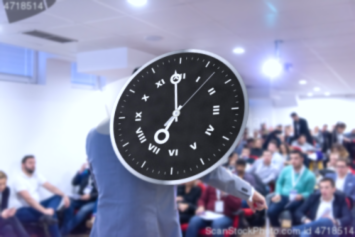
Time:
6:59:07
